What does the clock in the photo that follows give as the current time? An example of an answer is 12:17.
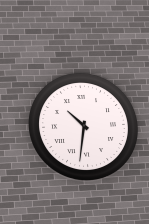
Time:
10:32
